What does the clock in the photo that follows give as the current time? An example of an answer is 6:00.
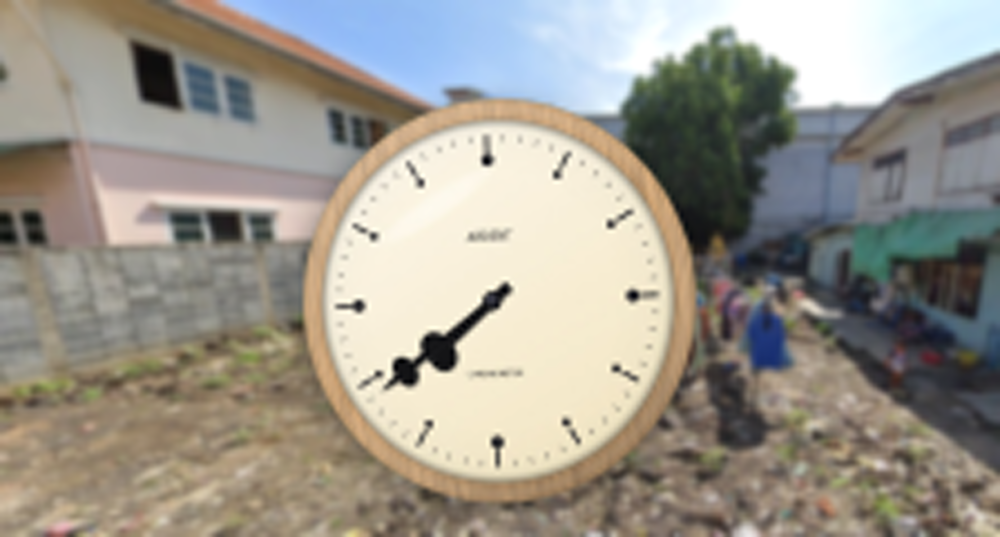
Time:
7:39
